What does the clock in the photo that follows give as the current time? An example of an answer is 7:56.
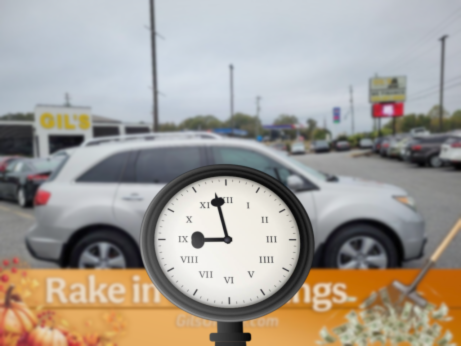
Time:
8:58
